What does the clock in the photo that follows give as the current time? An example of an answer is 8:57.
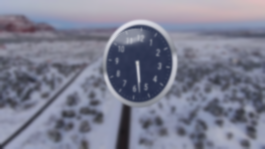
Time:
5:28
